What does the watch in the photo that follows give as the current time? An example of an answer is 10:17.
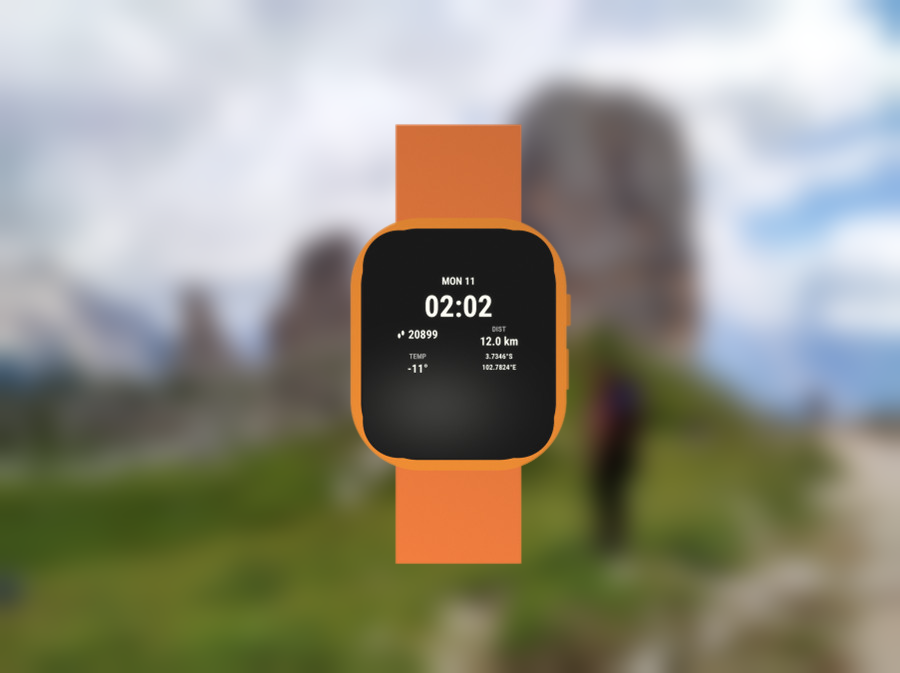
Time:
2:02
